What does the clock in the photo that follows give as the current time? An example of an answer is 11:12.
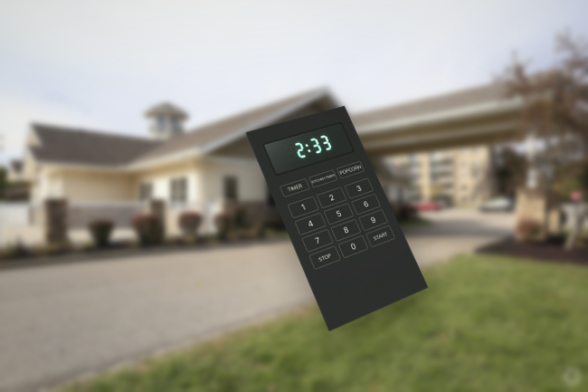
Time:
2:33
